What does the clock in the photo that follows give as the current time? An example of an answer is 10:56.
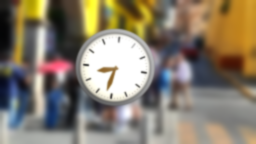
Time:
8:32
